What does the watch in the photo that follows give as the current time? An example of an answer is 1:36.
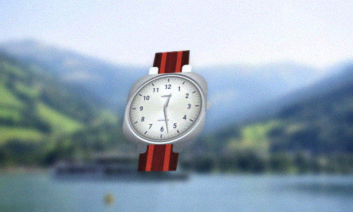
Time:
12:28
